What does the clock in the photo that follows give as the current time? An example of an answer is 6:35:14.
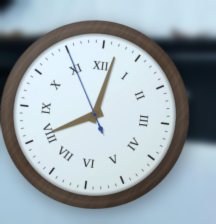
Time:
8:01:55
